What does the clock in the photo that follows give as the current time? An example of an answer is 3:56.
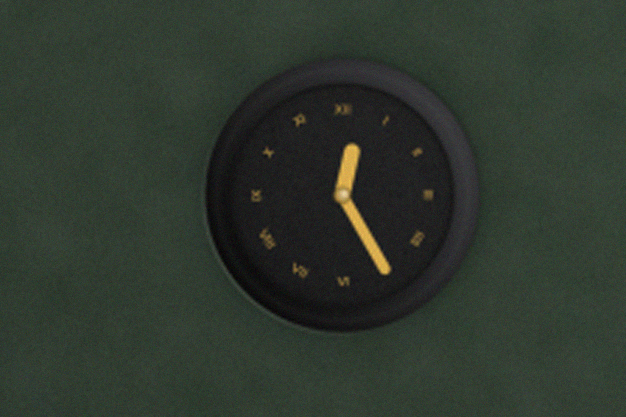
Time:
12:25
